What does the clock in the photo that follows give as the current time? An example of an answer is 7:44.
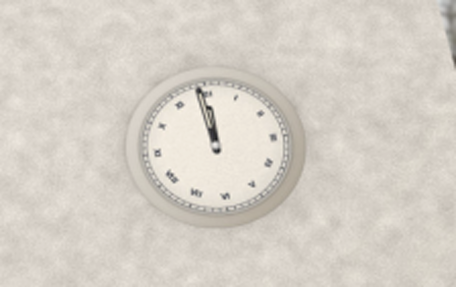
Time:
11:59
